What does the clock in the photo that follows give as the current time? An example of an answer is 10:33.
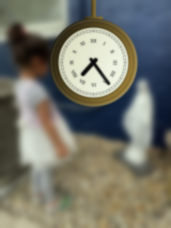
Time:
7:24
